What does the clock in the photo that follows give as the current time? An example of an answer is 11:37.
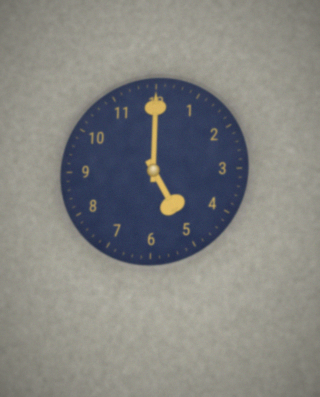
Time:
5:00
